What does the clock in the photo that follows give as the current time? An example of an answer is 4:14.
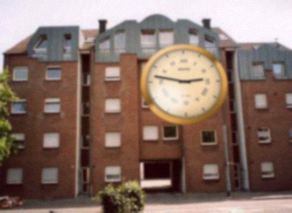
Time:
2:47
